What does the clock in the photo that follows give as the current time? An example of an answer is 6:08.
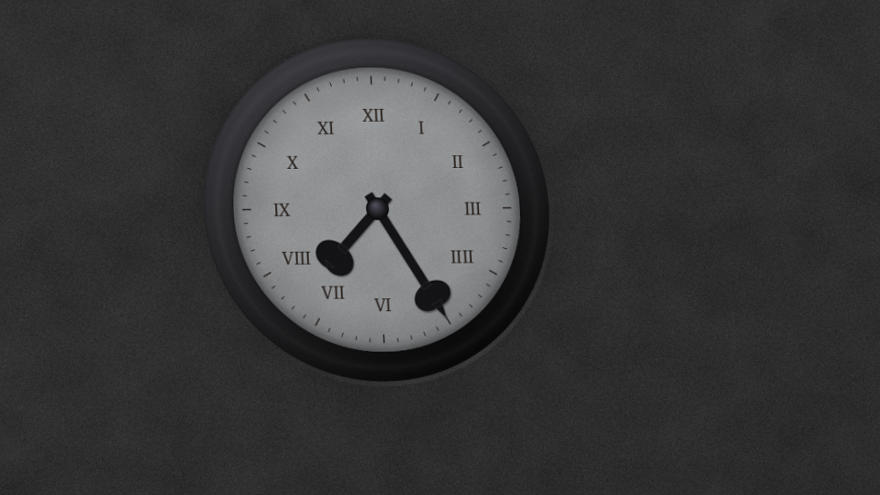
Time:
7:25
